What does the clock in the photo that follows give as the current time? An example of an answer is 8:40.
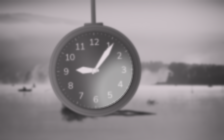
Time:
9:06
